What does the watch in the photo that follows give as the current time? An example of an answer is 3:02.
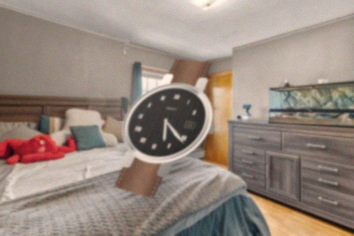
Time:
5:21
